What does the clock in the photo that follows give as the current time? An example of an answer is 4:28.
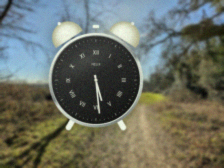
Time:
5:29
